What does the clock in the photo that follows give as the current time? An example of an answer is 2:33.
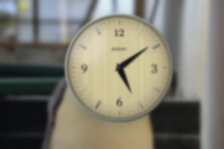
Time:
5:09
